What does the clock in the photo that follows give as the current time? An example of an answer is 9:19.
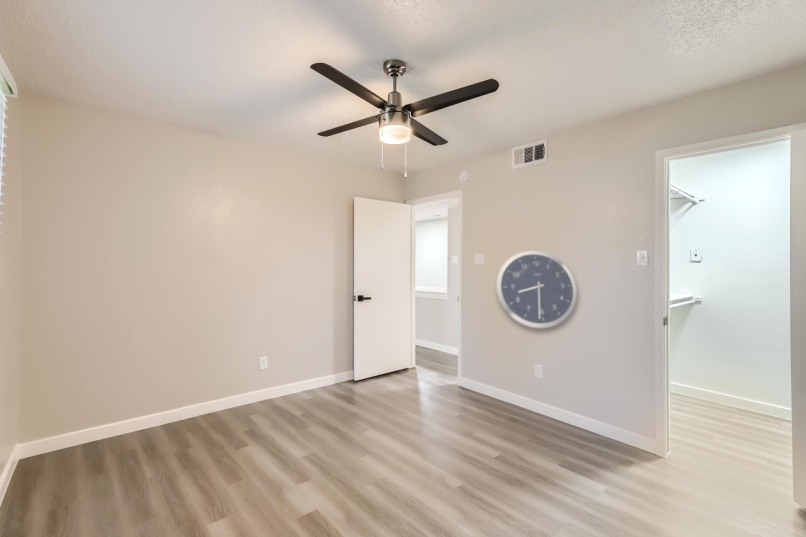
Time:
8:31
